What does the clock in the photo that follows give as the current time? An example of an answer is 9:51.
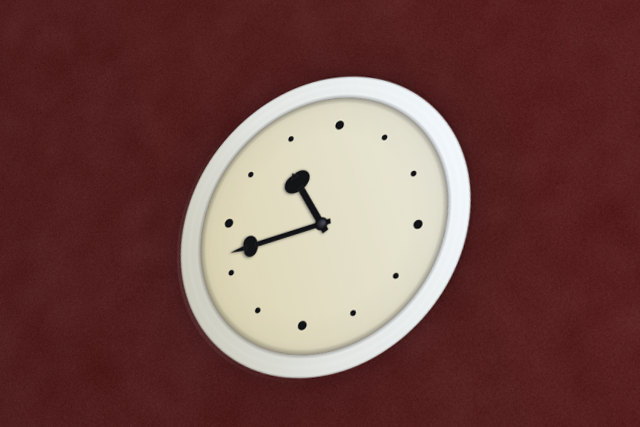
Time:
10:42
